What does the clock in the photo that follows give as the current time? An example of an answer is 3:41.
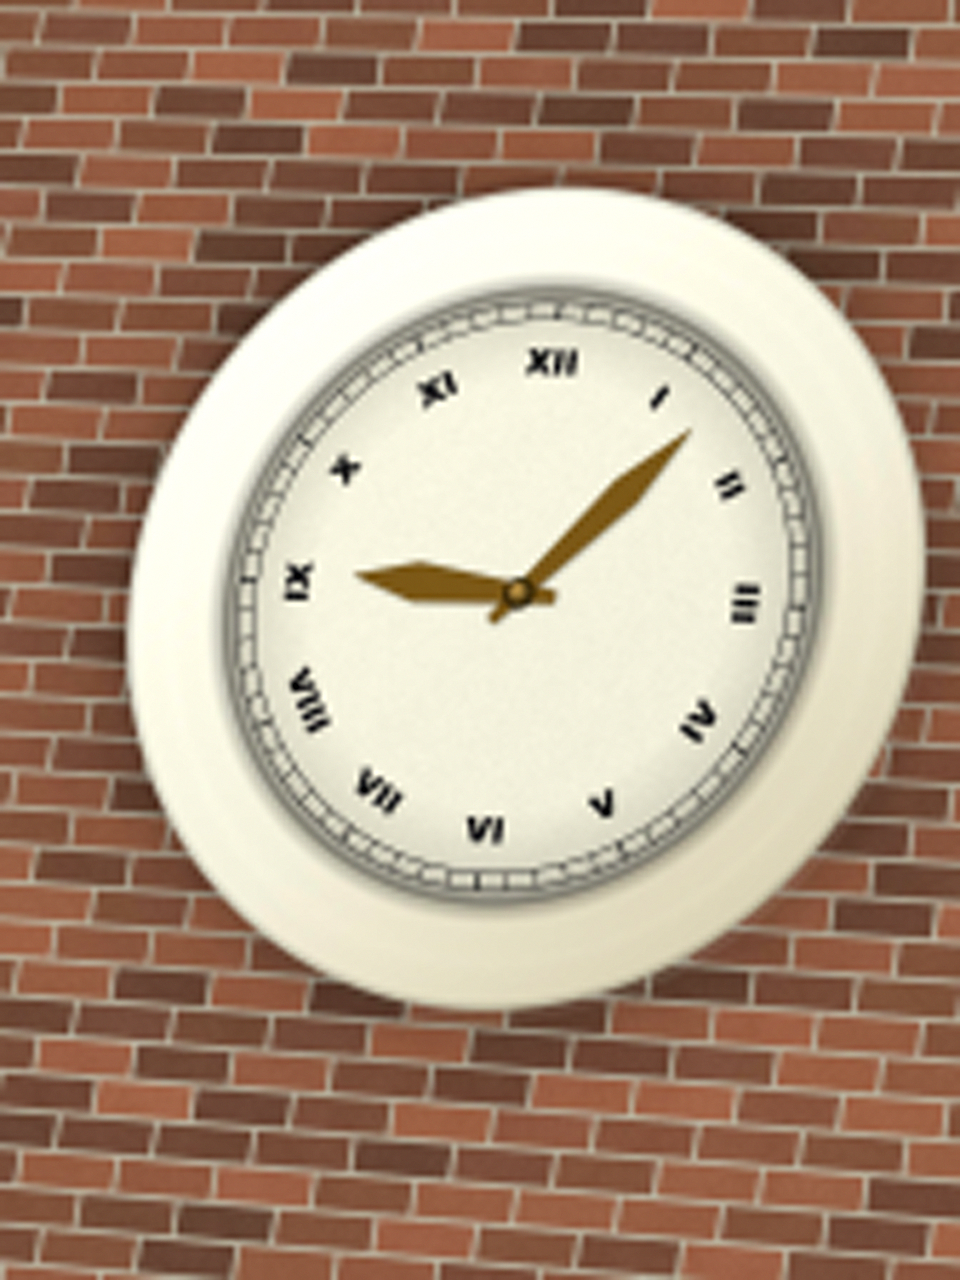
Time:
9:07
